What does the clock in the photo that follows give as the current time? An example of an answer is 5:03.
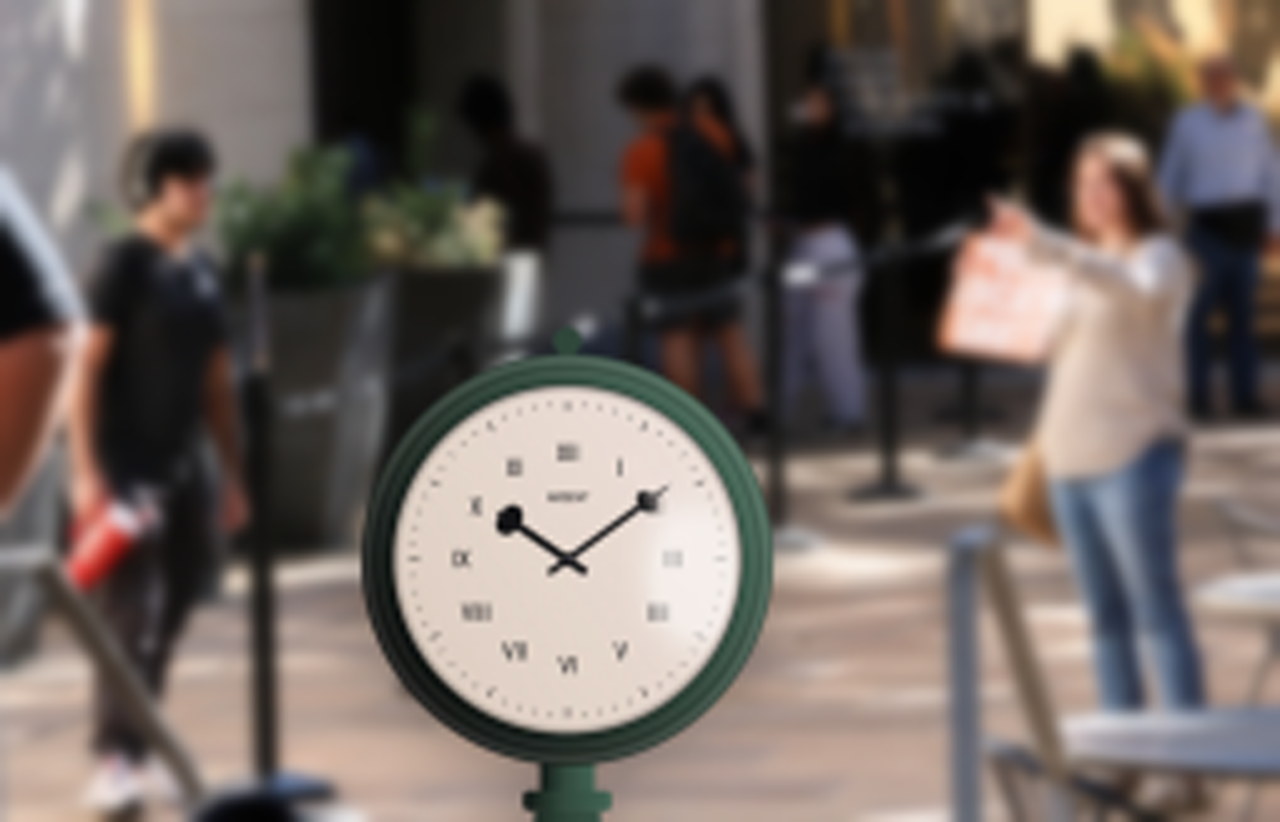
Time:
10:09
